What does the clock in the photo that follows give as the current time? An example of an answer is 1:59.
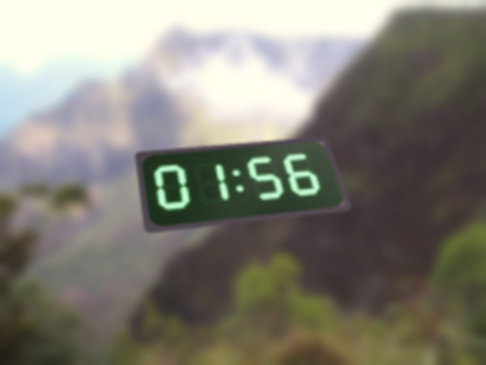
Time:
1:56
